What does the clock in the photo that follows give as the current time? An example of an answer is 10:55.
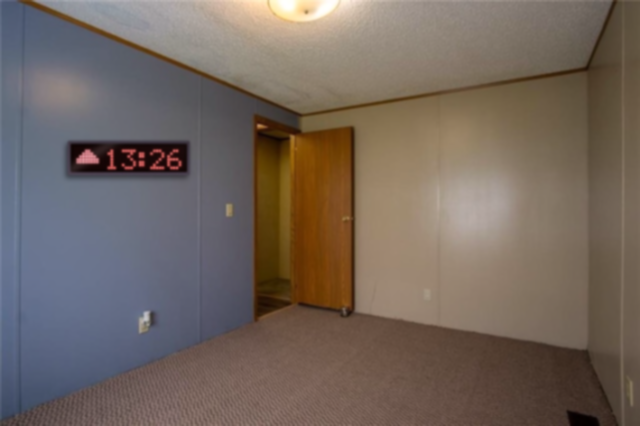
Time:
13:26
